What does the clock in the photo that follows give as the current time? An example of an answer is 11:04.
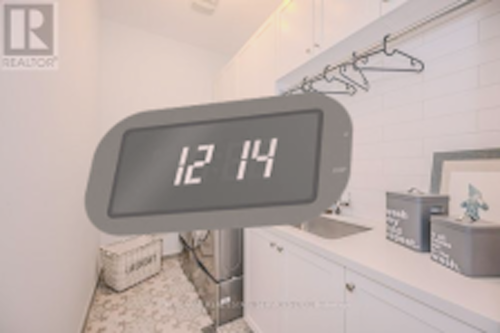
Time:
12:14
